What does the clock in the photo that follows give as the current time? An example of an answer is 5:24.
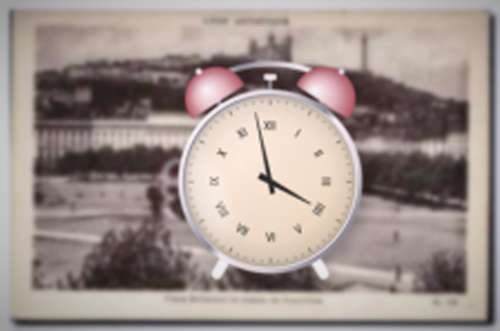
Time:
3:58
